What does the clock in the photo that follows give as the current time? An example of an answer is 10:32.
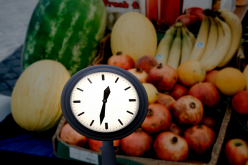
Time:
12:32
